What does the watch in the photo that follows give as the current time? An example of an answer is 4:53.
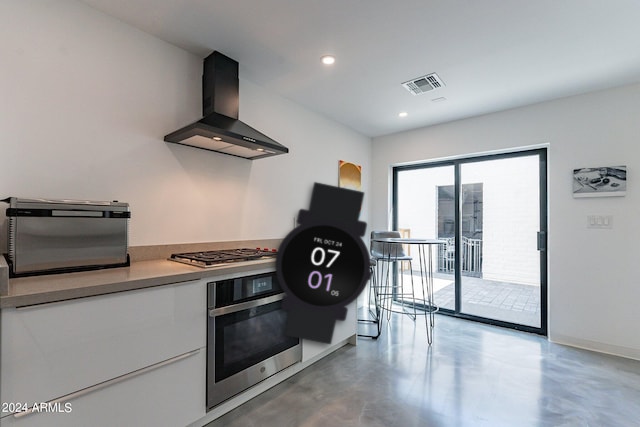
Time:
7:01
